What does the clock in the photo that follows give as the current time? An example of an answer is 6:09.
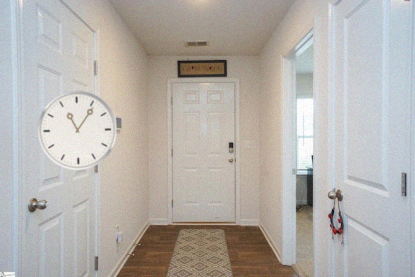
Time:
11:06
